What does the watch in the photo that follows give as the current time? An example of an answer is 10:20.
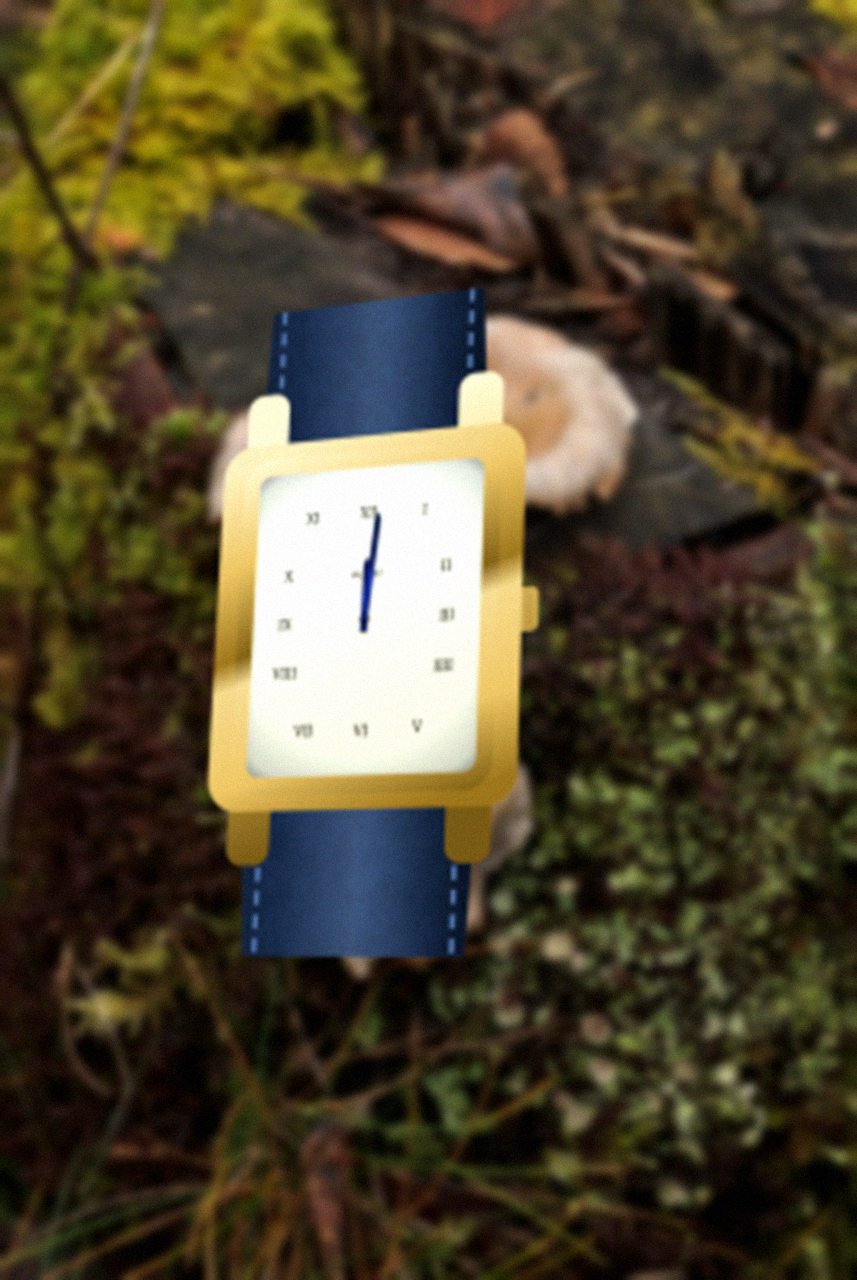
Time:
12:01
